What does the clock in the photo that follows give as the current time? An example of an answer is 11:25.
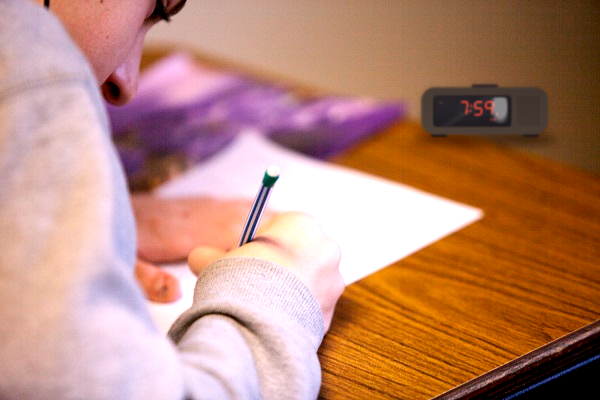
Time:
7:59
